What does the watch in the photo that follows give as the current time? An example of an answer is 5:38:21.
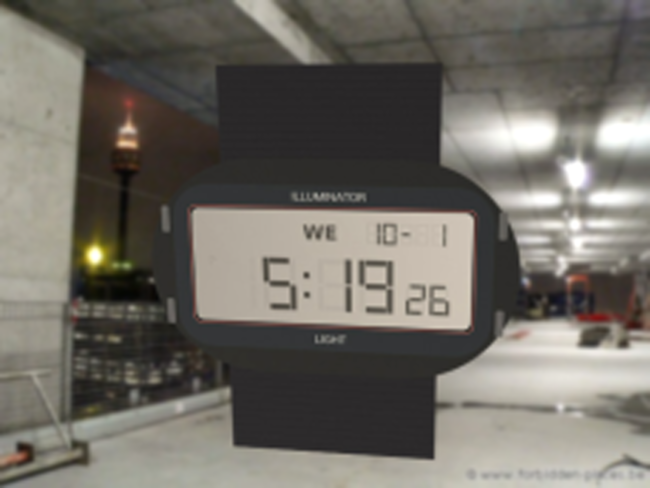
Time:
5:19:26
